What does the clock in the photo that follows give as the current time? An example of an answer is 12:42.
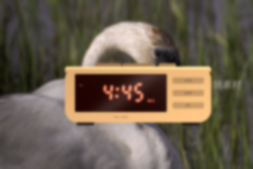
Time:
4:45
